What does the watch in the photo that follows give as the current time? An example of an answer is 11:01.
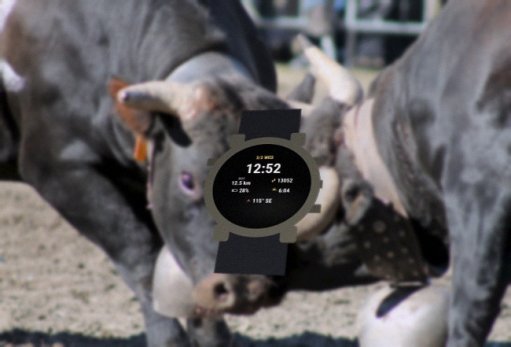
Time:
12:52
